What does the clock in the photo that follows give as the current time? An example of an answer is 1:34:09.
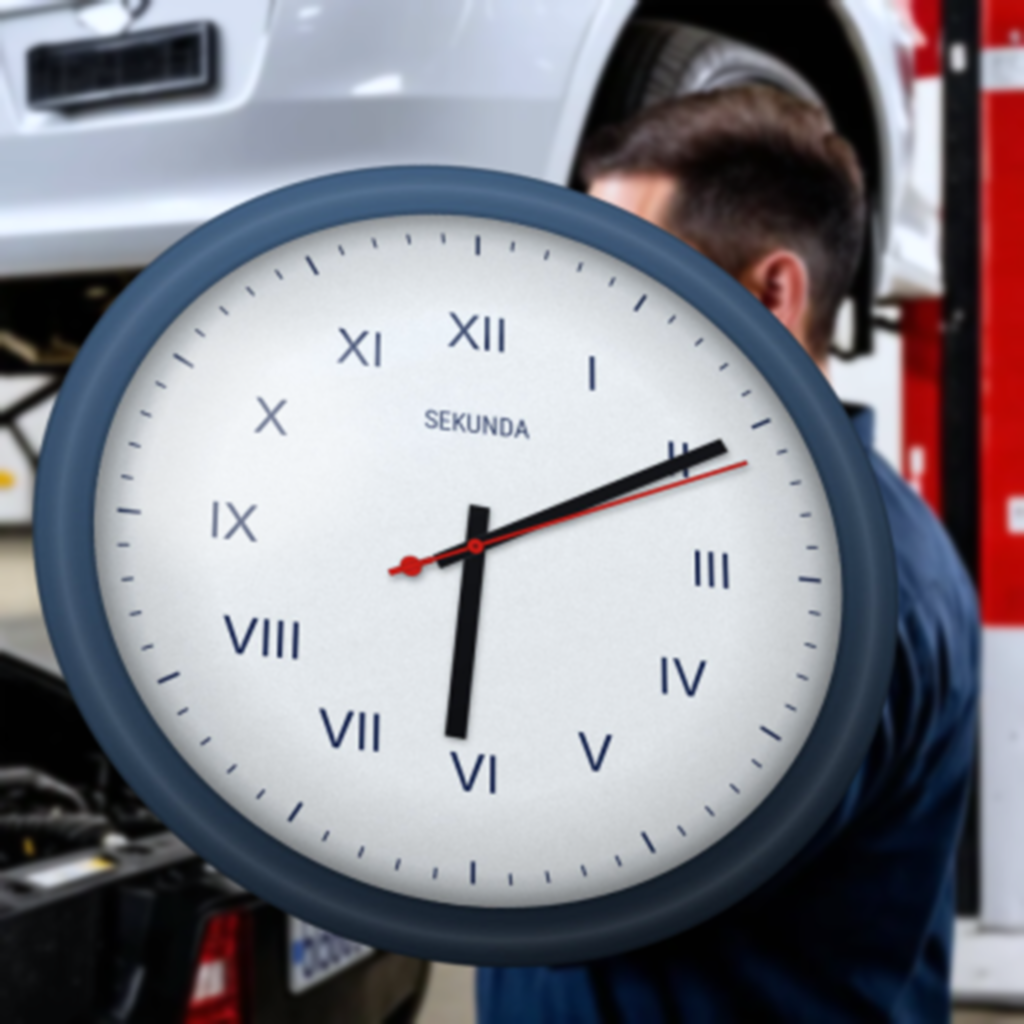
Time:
6:10:11
